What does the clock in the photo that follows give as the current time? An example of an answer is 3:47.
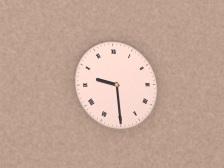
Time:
9:30
